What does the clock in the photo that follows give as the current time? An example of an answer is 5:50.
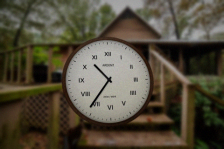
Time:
10:36
